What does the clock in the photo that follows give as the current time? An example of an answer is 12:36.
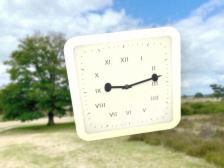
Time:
9:13
